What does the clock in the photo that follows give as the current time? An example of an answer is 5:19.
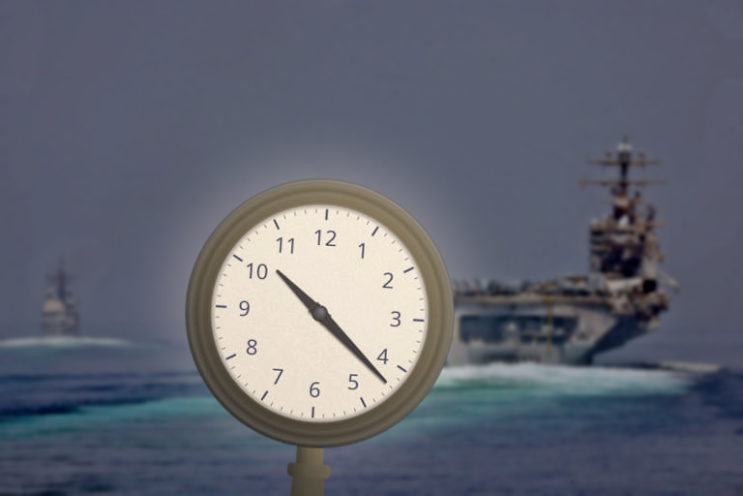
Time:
10:22
